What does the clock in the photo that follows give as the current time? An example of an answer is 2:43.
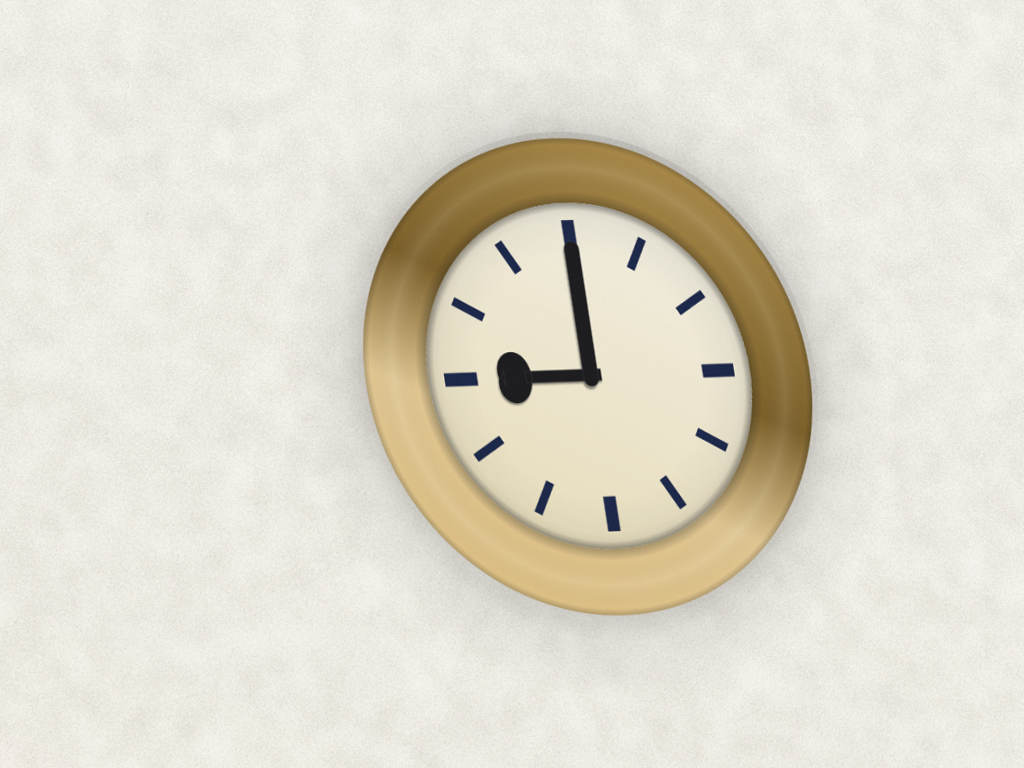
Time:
9:00
